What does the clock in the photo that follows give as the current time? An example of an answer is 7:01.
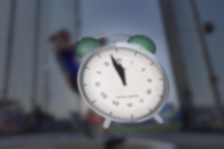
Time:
11:58
